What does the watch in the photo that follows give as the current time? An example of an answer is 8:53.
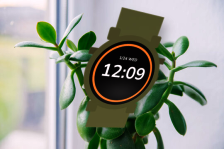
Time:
12:09
